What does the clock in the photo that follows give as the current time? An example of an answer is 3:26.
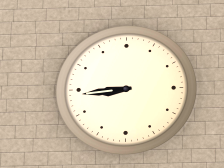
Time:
8:44
